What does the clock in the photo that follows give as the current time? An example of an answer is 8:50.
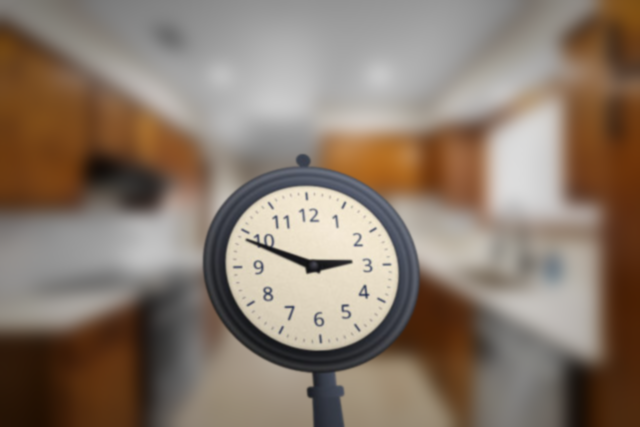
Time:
2:49
